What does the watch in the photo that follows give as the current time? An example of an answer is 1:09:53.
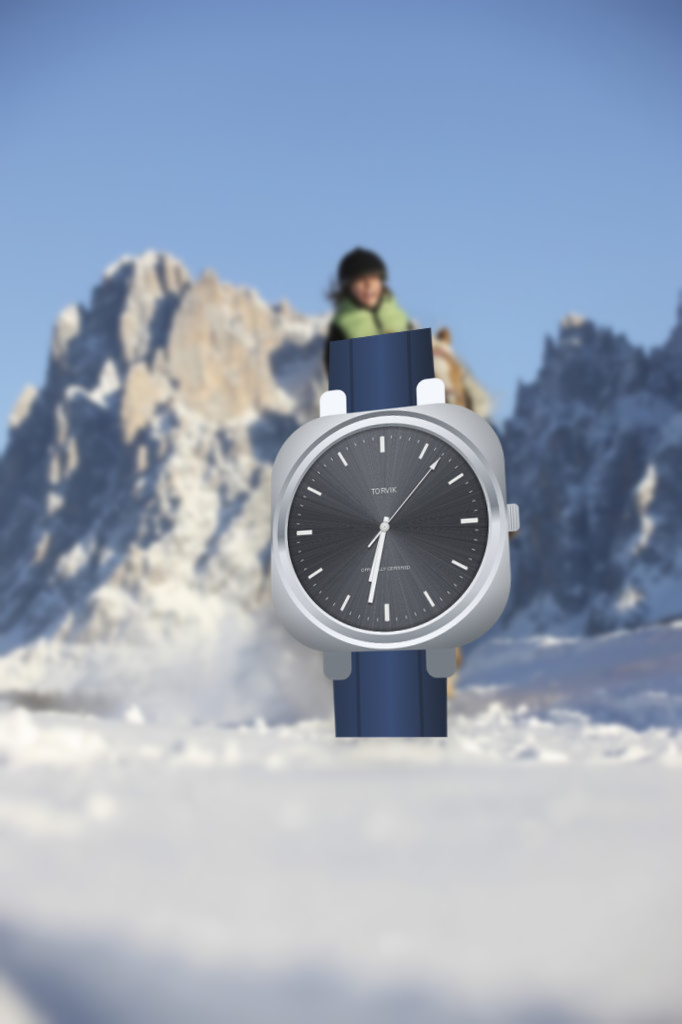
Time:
6:32:07
